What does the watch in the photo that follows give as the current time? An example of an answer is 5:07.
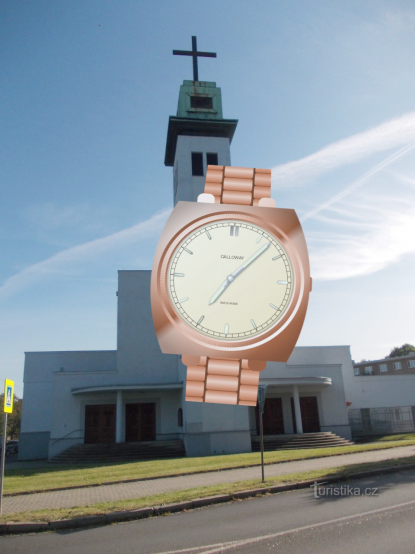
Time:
7:07
